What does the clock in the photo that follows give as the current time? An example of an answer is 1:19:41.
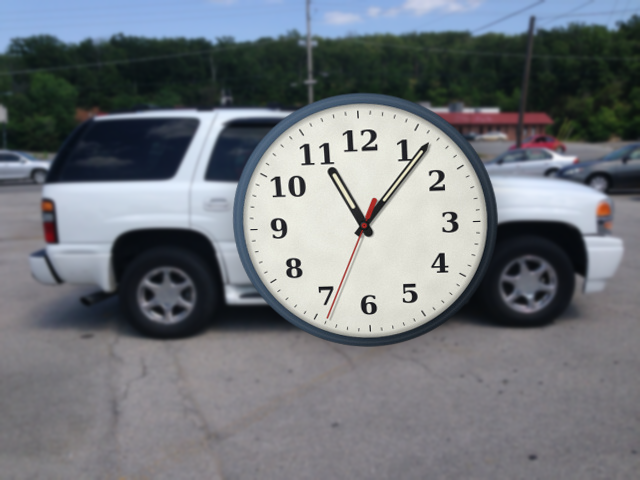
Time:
11:06:34
